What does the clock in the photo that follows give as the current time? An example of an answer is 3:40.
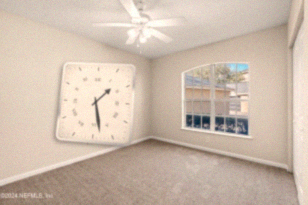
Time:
1:28
